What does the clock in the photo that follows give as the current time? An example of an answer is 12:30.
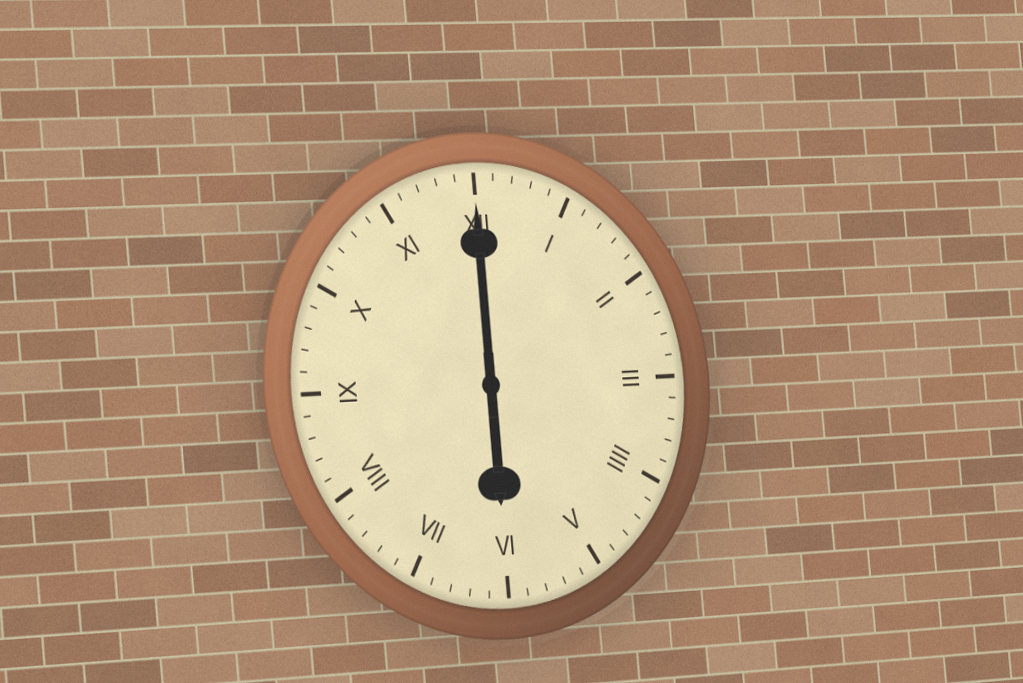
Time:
6:00
